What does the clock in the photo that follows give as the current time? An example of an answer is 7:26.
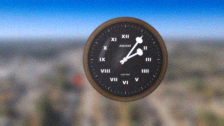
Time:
2:06
